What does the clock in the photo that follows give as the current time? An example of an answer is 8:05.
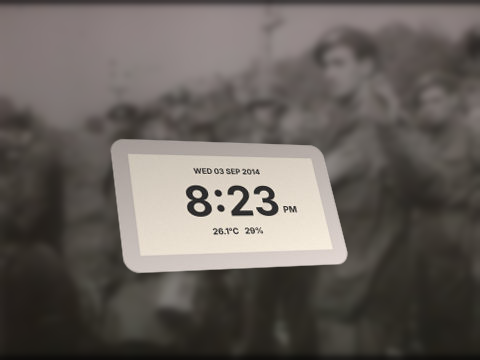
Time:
8:23
